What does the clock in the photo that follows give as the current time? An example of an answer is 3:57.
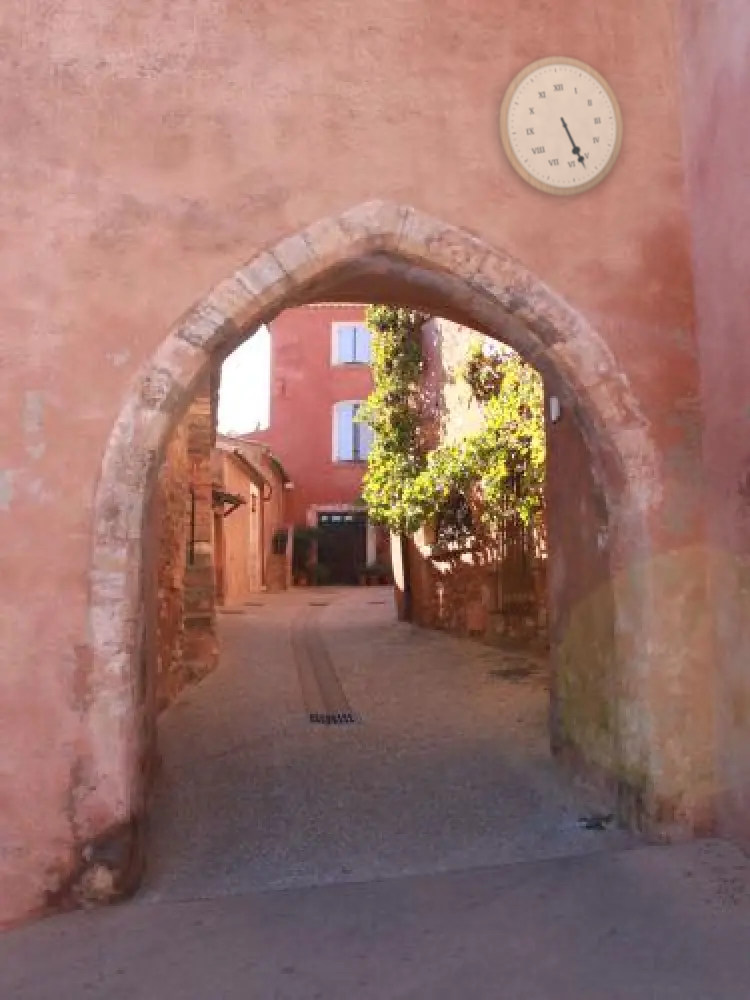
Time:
5:27
